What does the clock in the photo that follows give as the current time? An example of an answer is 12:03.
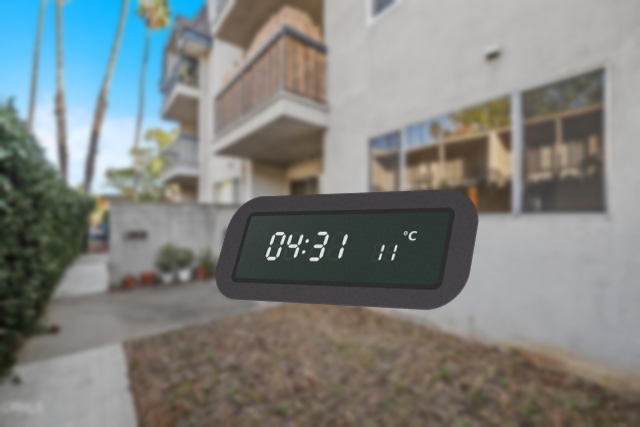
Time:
4:31
